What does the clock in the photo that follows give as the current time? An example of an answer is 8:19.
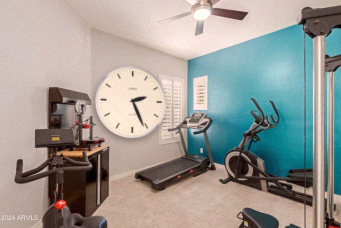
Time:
2:26
